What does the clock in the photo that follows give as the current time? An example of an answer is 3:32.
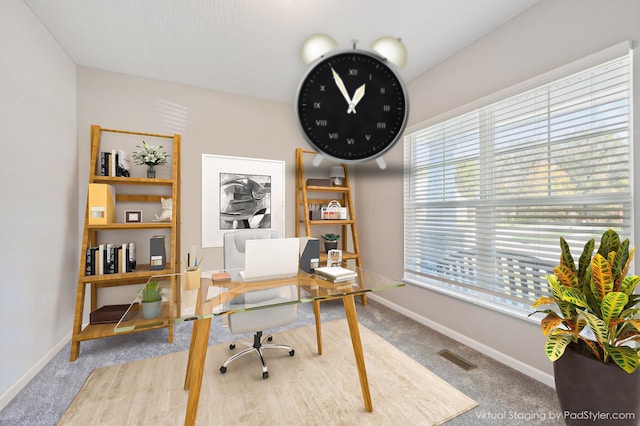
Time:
12:55
